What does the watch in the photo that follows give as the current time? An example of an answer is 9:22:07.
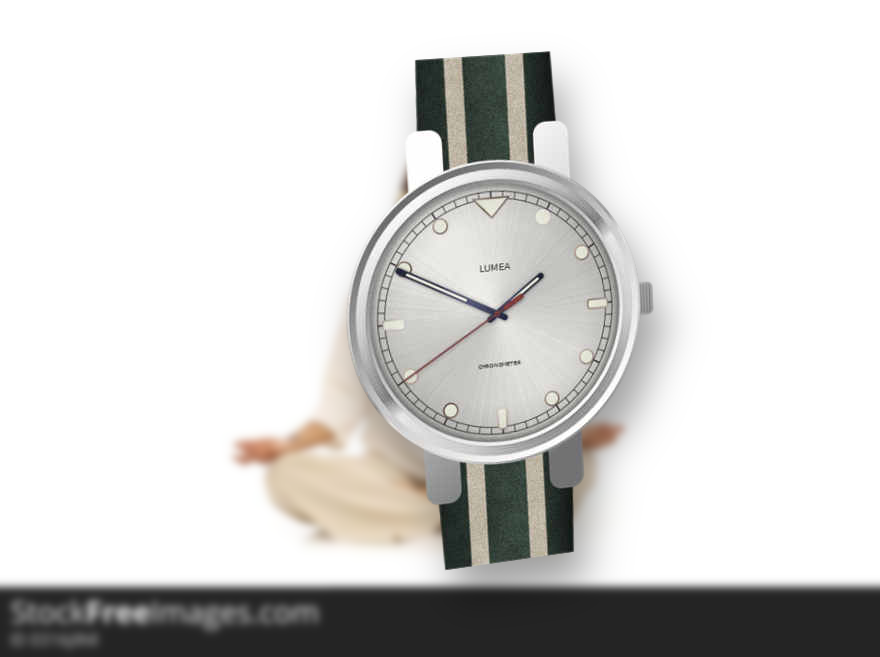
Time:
1:49:40
